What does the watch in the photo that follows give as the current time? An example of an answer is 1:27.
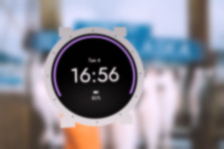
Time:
16:56
